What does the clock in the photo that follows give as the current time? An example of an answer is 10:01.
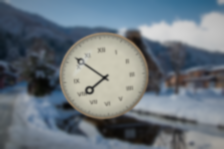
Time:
7:52
